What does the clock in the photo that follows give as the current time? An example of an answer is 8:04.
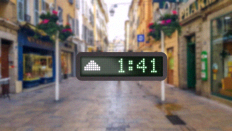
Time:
1:41
